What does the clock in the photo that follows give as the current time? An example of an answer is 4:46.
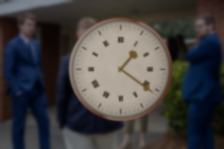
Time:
1:21
